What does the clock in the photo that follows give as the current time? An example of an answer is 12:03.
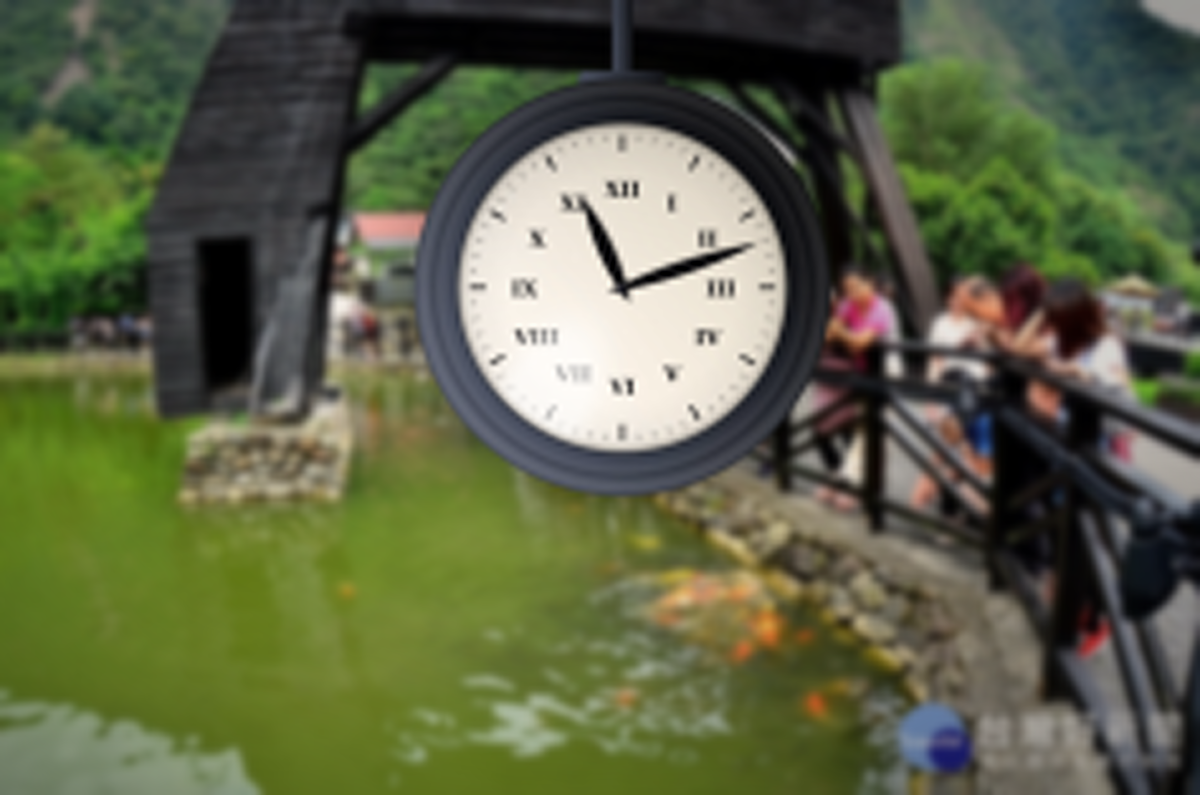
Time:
11:12
